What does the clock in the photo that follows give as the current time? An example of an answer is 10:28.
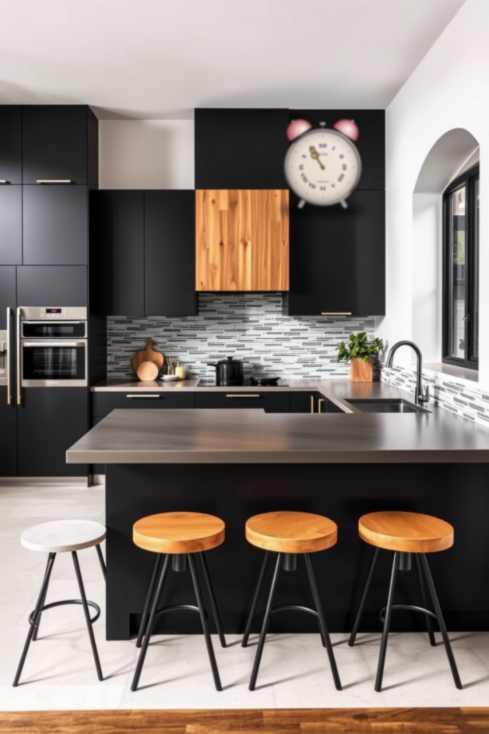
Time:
10:55
